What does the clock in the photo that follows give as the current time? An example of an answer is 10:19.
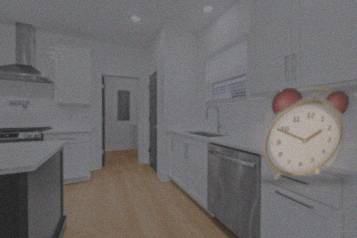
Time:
1:49
